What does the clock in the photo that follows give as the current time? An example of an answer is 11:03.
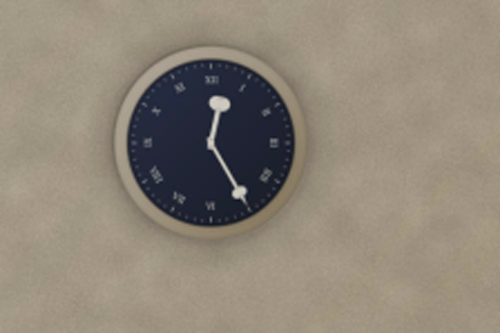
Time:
12:25
